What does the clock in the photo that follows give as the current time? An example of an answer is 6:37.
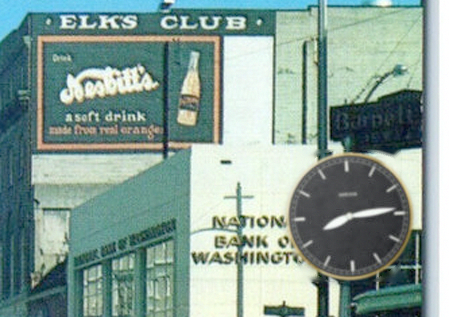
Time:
8:14
